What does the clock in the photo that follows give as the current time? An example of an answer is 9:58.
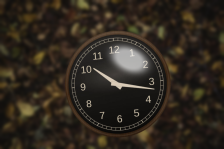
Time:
10:17
